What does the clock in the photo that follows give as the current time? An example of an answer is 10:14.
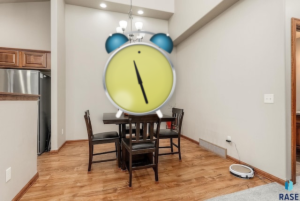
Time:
11:27
